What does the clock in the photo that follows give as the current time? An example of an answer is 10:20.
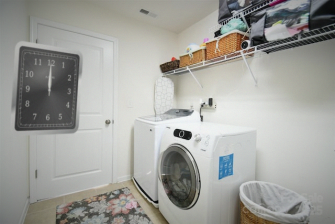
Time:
12:00
